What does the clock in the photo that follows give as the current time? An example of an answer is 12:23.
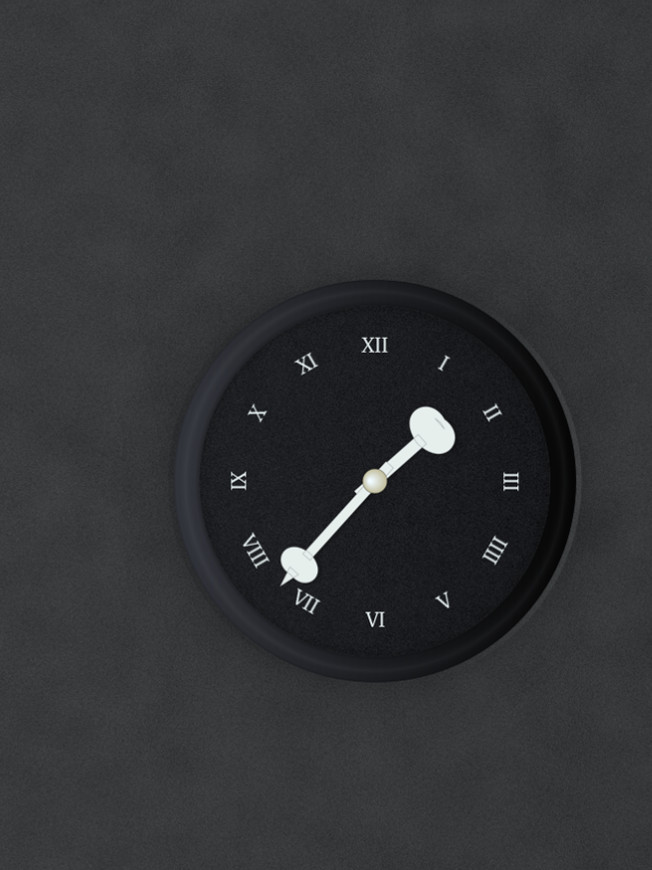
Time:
1:37
